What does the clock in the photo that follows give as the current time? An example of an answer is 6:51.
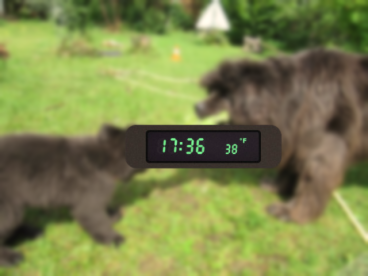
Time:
17:36
